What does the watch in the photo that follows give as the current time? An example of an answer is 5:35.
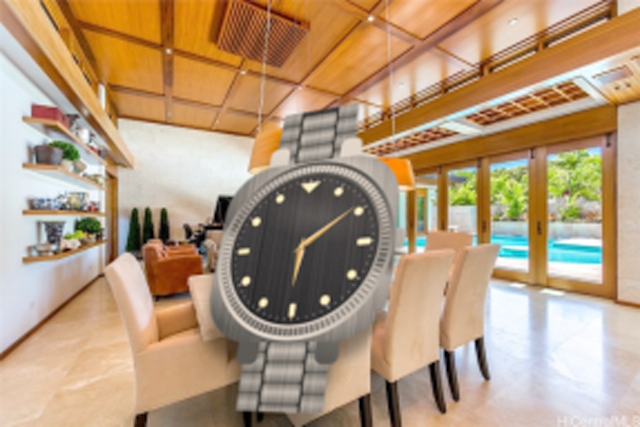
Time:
6:09
